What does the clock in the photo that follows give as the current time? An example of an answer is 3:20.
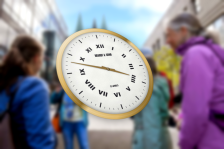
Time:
3:48
